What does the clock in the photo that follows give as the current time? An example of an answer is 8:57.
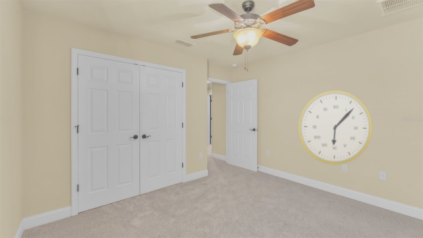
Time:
6:07
